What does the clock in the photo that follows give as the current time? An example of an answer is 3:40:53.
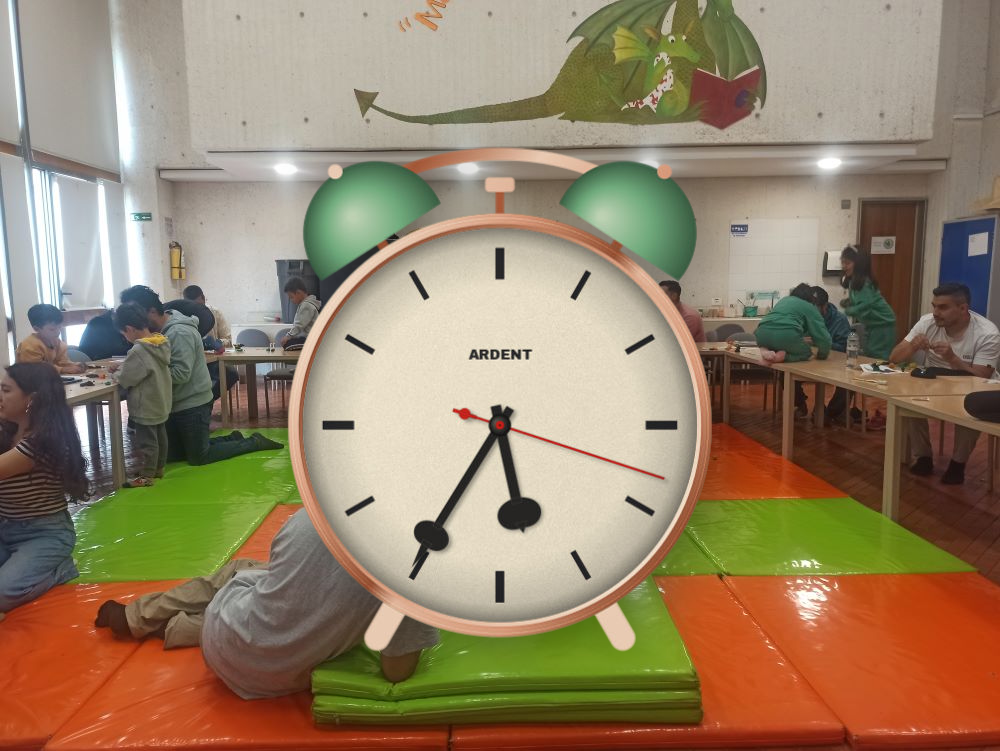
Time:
5:35:18
